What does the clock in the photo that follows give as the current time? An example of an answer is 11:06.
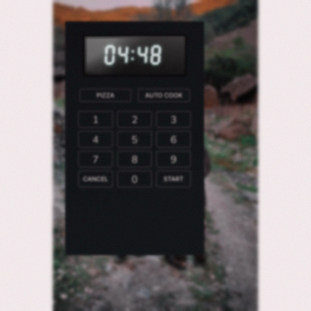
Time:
4:48
